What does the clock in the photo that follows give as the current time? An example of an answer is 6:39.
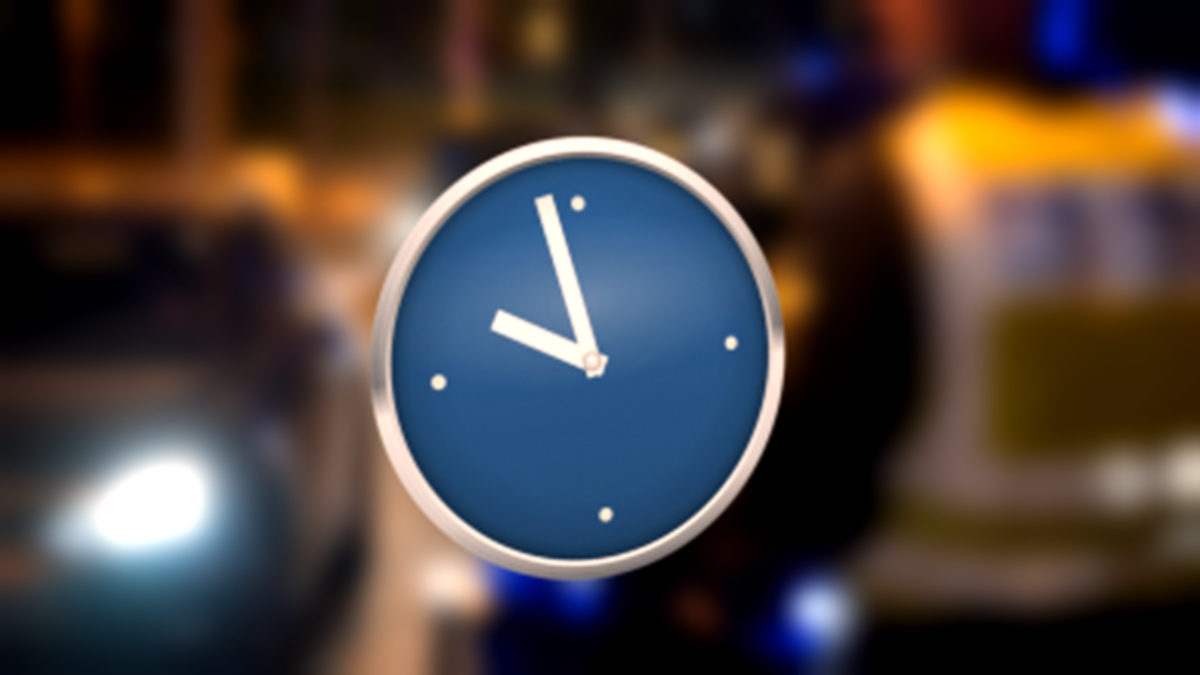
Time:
9:58
